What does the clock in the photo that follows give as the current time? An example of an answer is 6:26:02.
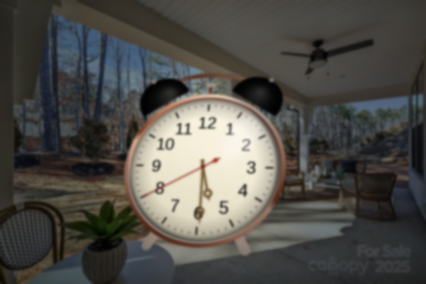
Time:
5:29:40
